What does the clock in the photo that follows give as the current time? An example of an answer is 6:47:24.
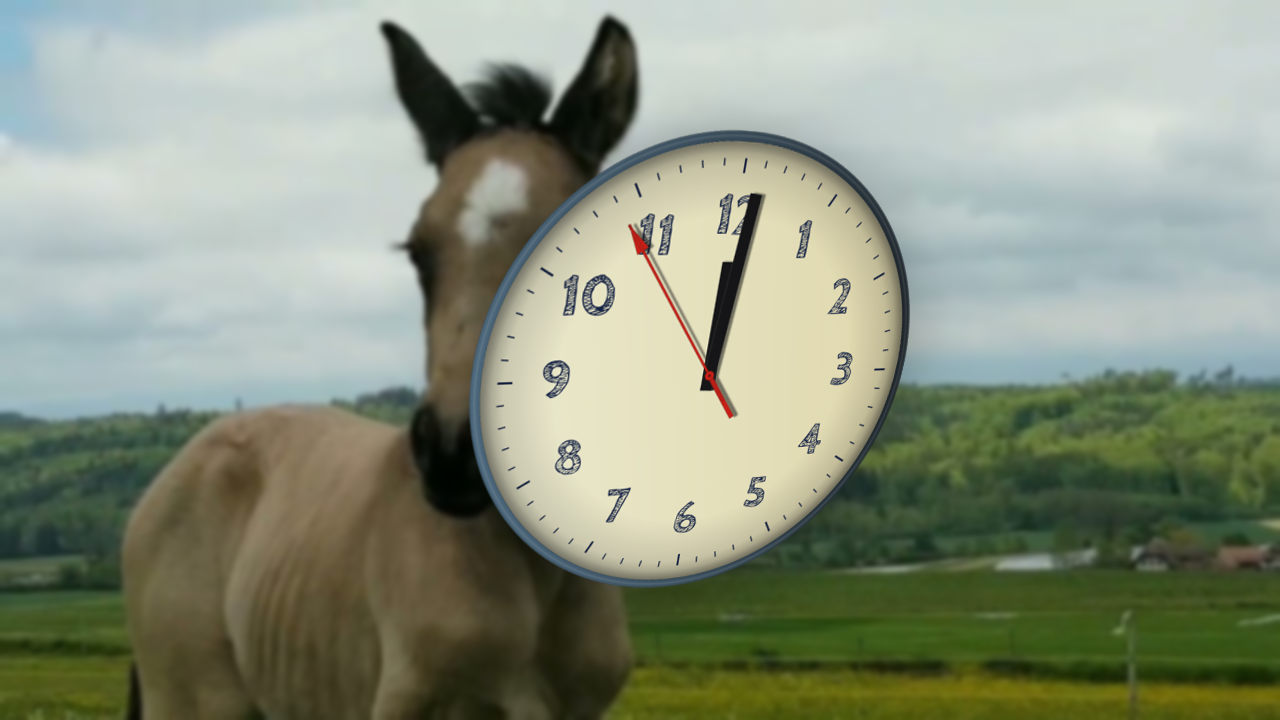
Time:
12:00:54
